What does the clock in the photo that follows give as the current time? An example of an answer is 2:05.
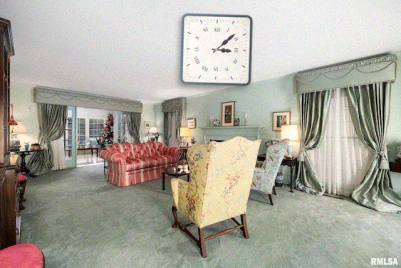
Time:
3:08
